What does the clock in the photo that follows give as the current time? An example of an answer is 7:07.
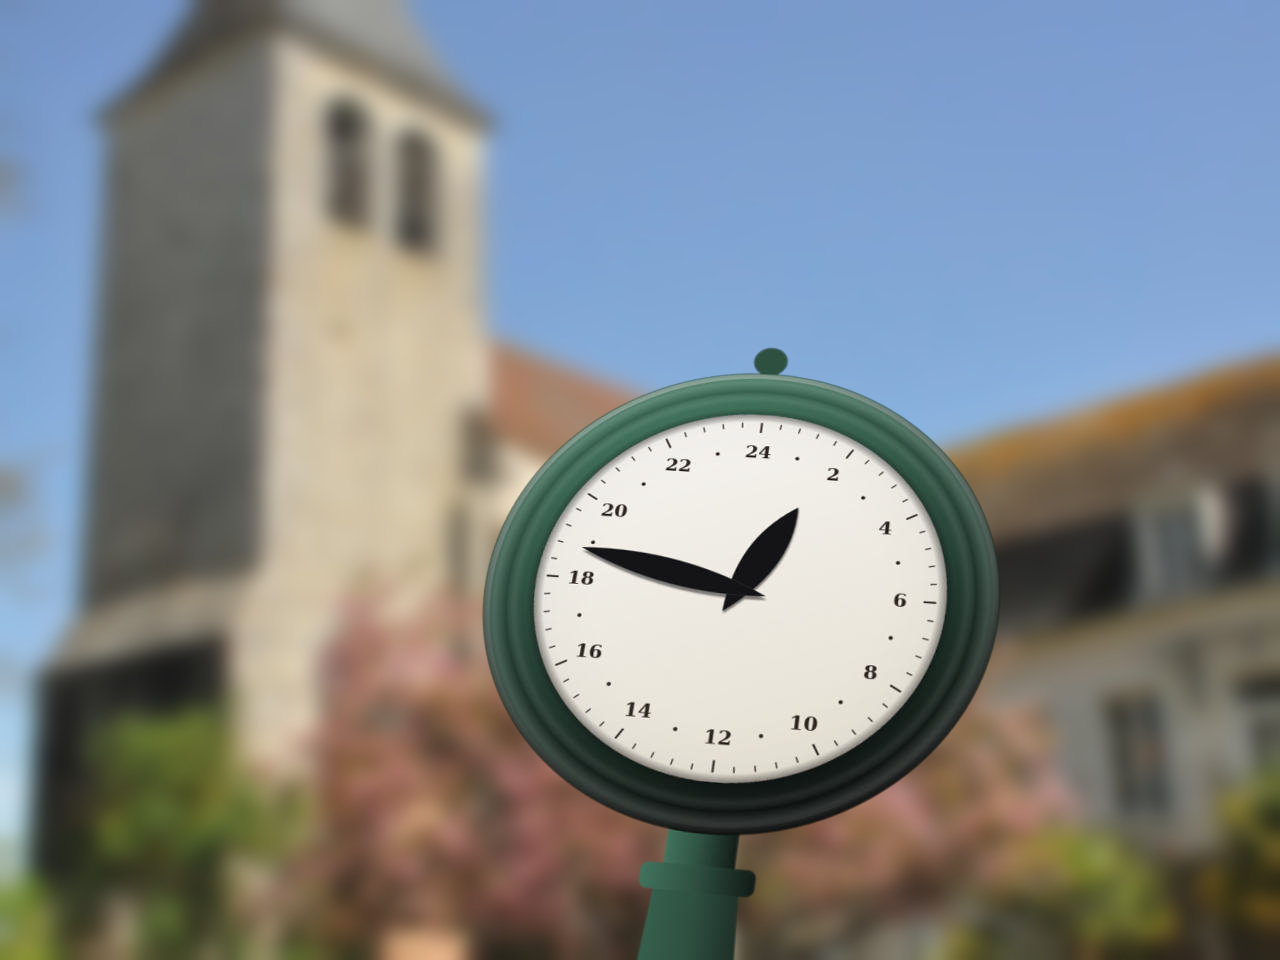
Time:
1:47
